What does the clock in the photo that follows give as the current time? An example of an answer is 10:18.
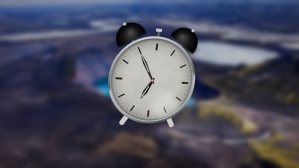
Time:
6:55
